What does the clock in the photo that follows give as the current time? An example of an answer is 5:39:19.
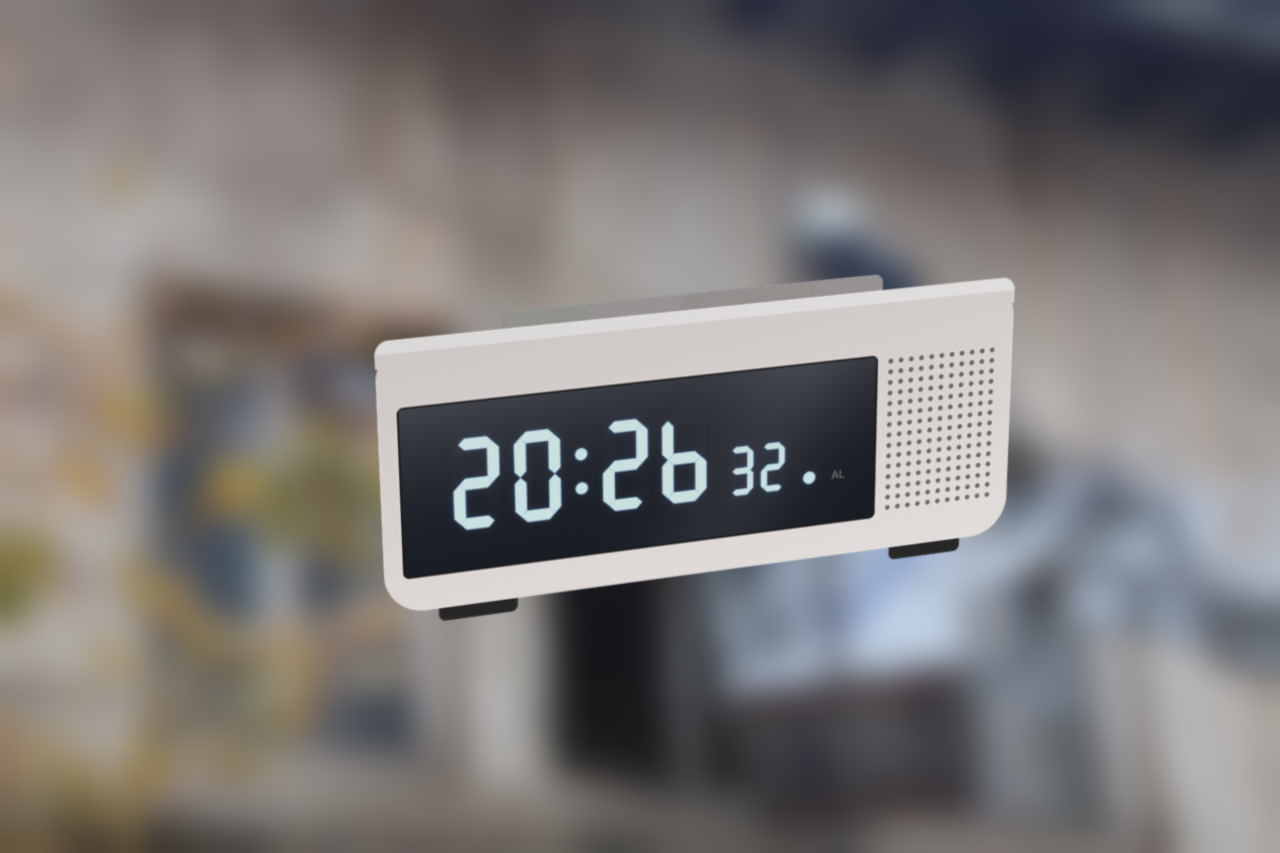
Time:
20:26:32
